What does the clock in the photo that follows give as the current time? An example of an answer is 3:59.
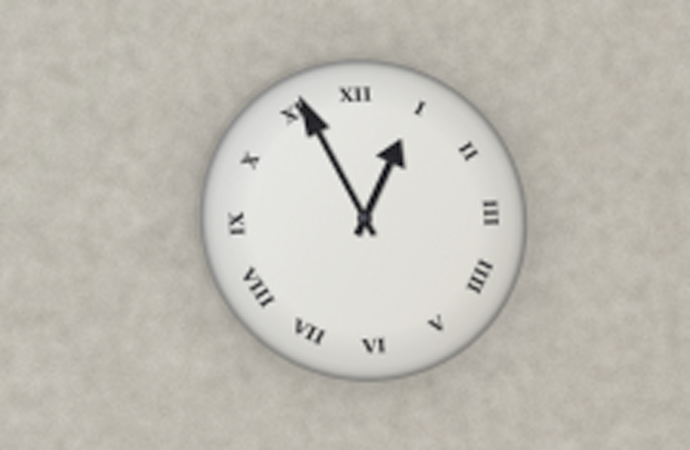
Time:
12:56
